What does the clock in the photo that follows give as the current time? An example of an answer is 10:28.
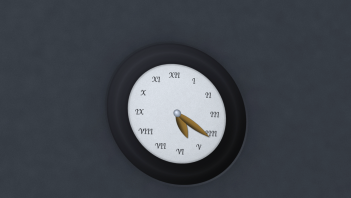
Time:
5:21
